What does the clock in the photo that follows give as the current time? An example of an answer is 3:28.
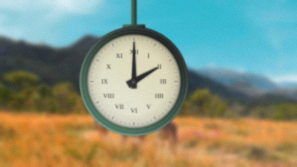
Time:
2:00
